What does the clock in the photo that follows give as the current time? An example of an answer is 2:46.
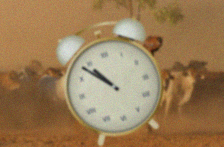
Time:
10:53
